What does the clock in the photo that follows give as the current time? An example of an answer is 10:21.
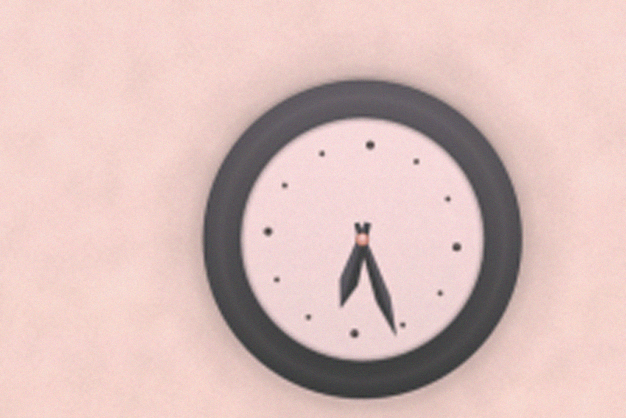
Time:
6:26
